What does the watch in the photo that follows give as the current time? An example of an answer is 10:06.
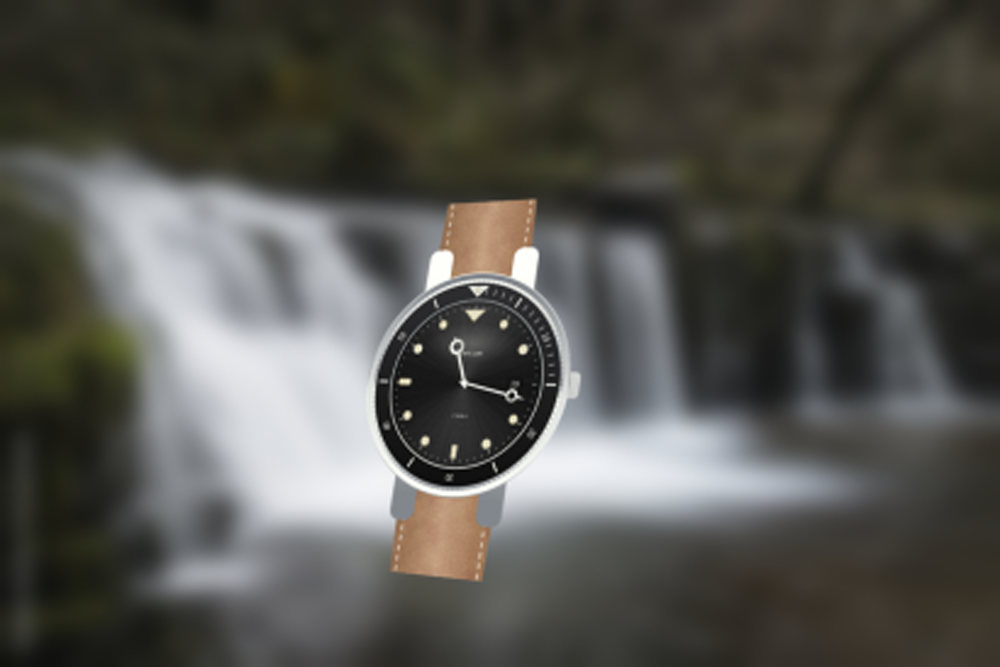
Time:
11:17
